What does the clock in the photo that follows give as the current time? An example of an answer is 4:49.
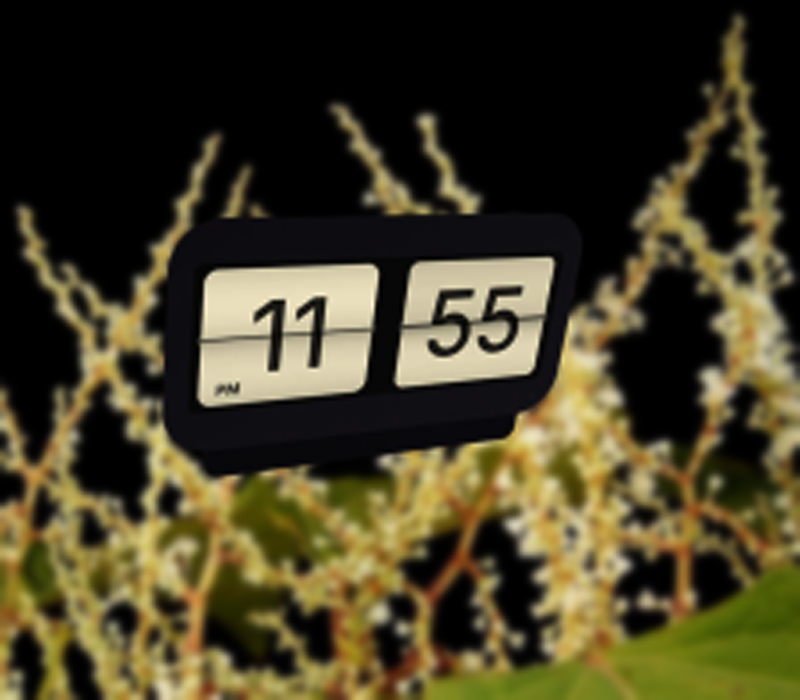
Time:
11:55
